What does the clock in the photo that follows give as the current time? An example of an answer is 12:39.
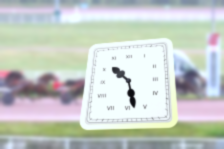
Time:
10:28
